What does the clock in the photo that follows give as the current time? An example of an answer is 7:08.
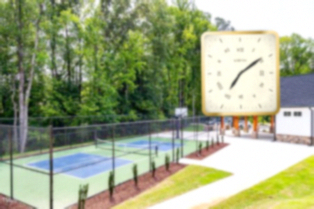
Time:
7:09
